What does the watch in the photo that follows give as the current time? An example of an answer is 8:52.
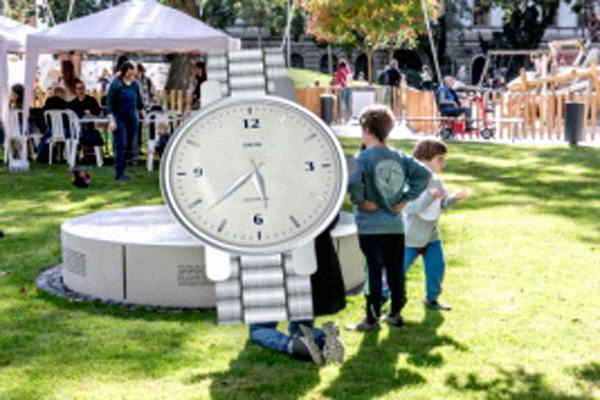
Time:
5:38
